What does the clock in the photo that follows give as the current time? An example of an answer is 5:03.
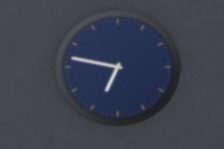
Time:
6:47
